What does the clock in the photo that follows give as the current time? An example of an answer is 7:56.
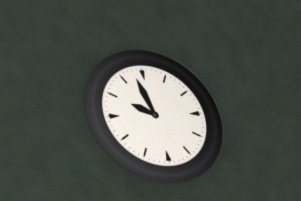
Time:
9:58
